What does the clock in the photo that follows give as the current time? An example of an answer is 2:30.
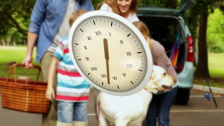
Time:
12:33
